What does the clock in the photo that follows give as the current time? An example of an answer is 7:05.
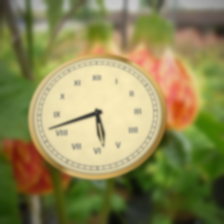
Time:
5:42
